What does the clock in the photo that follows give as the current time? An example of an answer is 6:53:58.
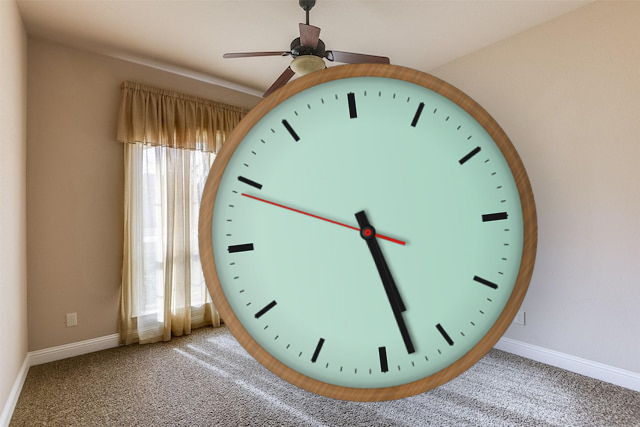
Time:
5:27:49
